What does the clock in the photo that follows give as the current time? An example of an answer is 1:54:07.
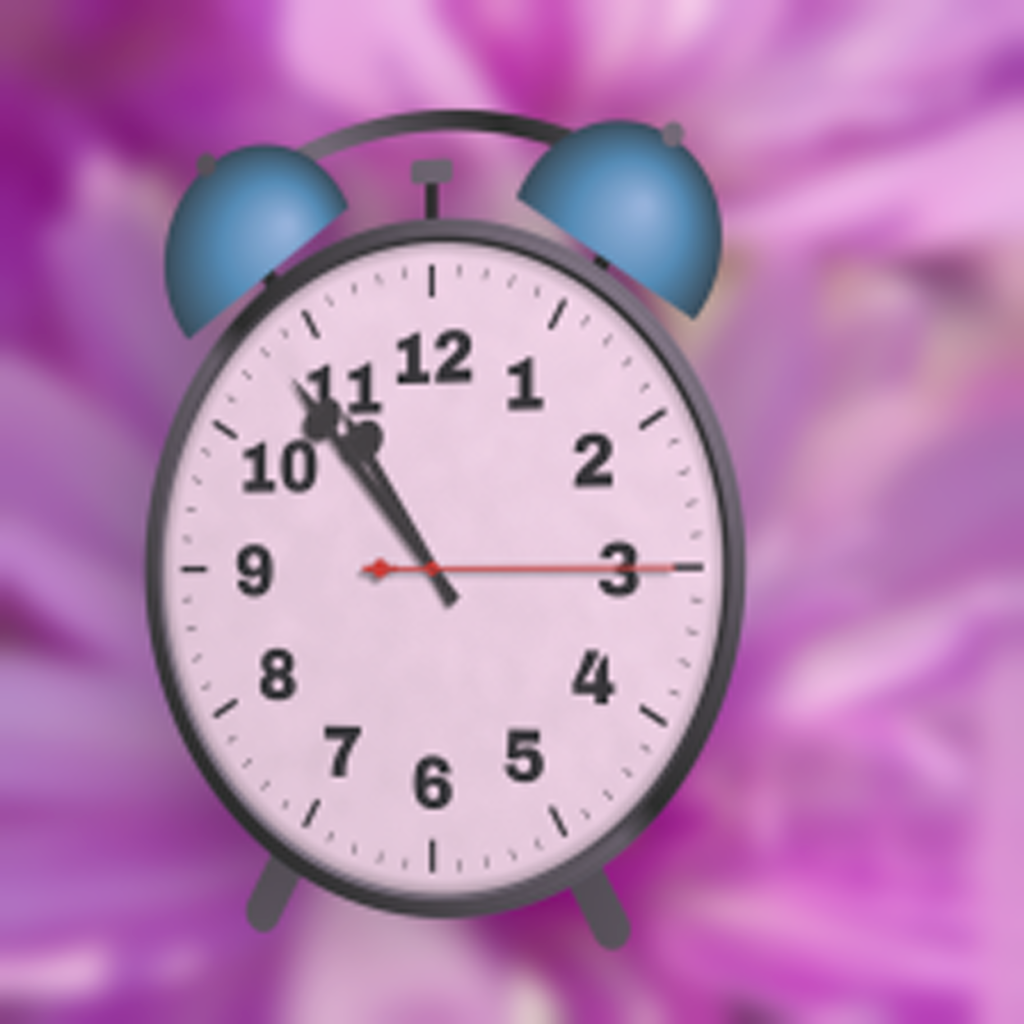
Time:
10:53:15
